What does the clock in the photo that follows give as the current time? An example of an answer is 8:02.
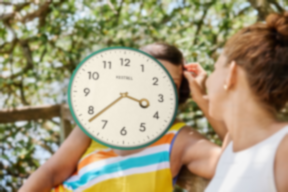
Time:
3:38
